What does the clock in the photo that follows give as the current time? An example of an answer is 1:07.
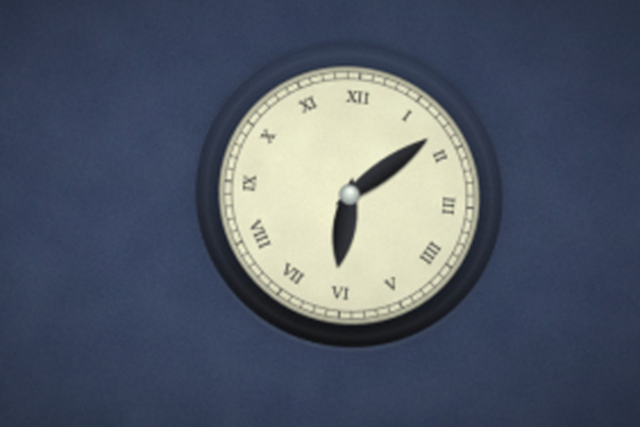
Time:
6:08
